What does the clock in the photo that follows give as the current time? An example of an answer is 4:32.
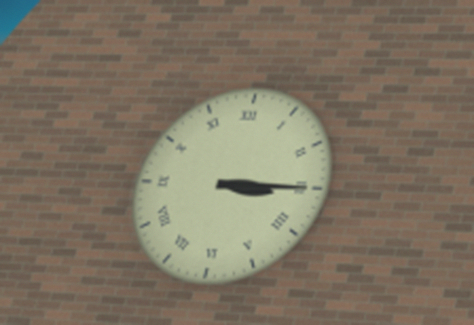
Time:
3:15
